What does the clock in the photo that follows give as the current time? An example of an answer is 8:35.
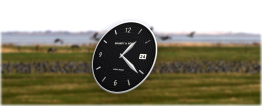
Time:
1:21
